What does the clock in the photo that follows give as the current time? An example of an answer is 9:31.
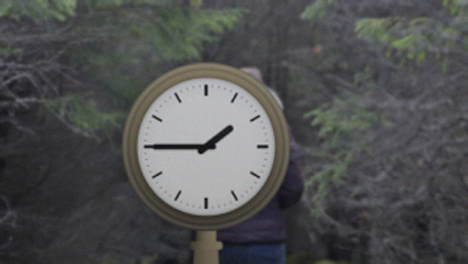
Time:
1:45
